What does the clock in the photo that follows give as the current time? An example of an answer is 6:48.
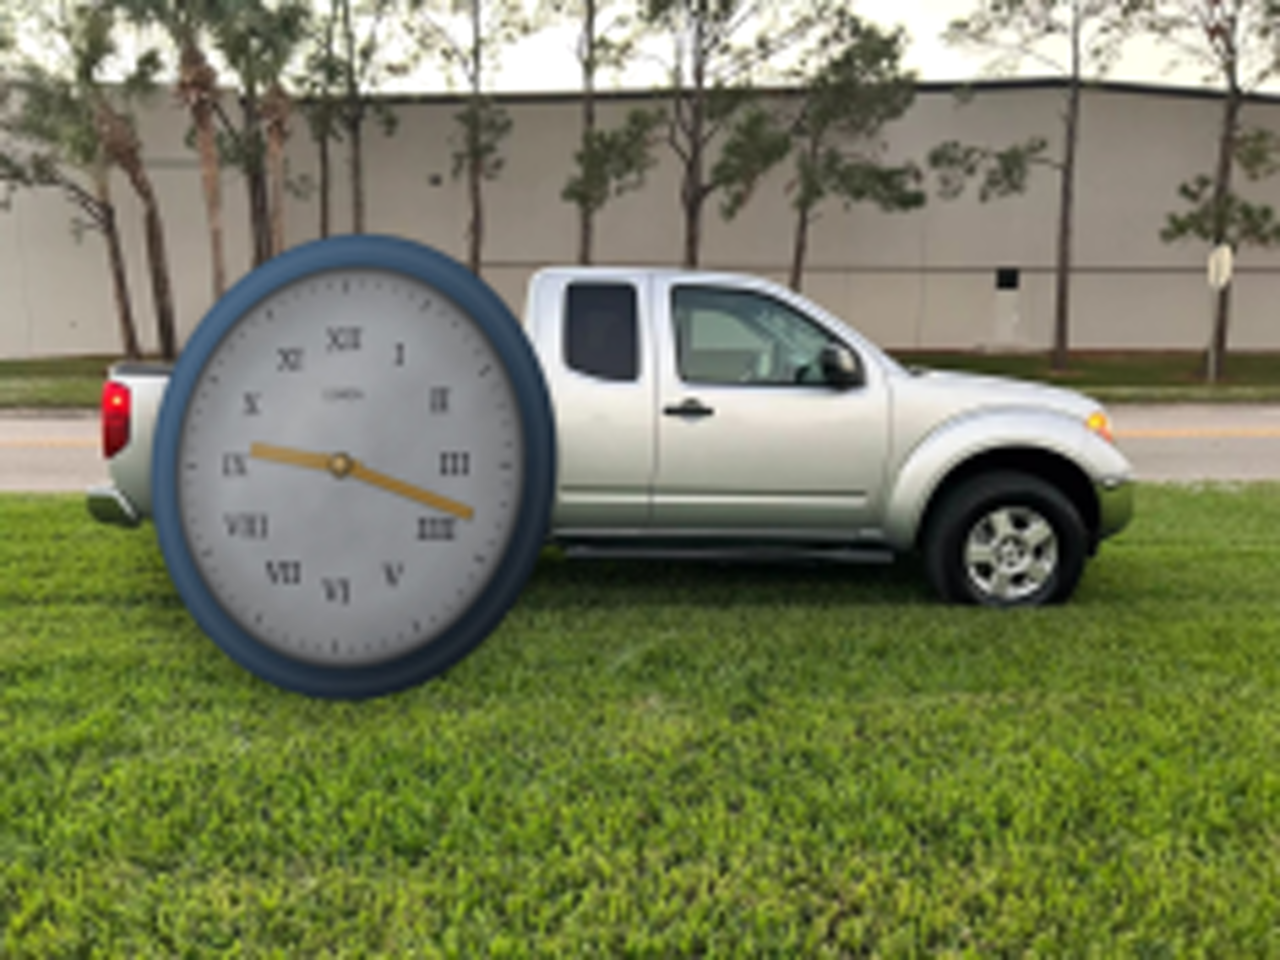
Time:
9:18
